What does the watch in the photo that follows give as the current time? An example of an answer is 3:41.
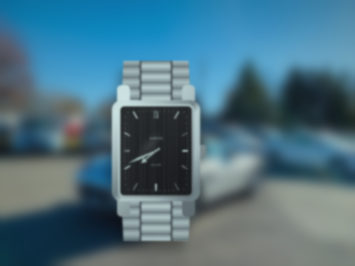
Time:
7:41
